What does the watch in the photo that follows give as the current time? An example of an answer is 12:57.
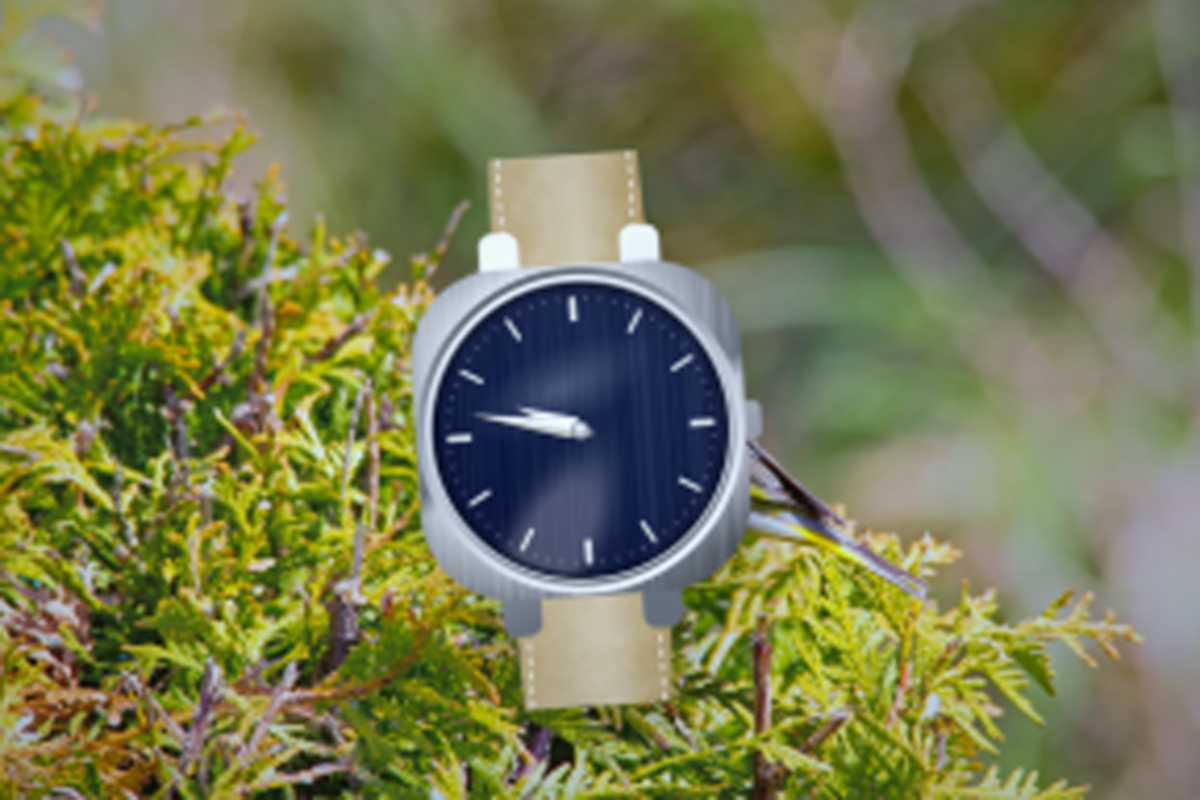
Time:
9:47
